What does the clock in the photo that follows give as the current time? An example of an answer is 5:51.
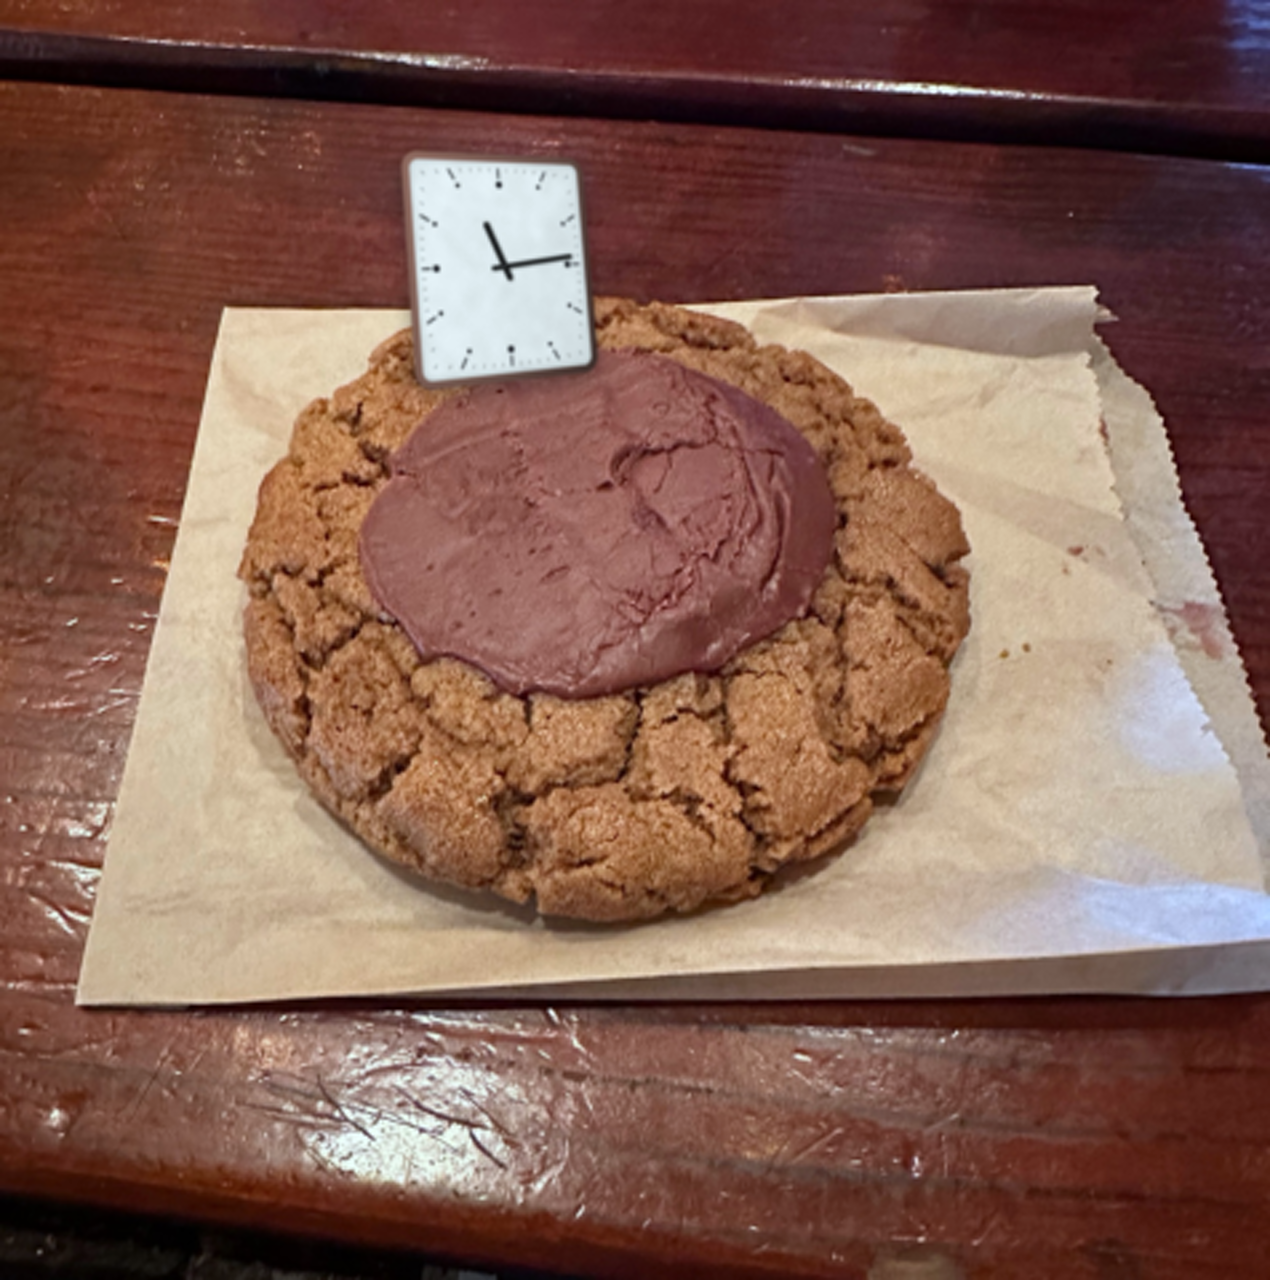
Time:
11:14
